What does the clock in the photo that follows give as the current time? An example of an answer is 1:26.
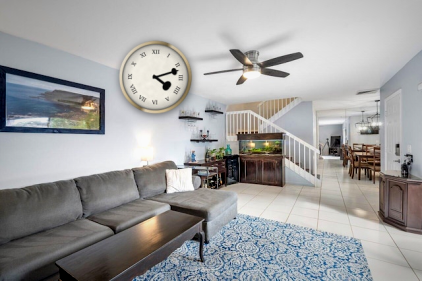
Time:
4:12
